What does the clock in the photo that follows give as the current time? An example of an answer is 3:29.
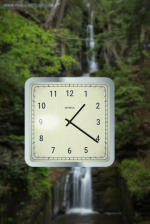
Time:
1:21
